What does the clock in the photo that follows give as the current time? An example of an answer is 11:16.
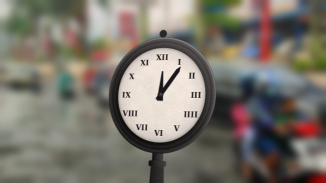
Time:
12:06
